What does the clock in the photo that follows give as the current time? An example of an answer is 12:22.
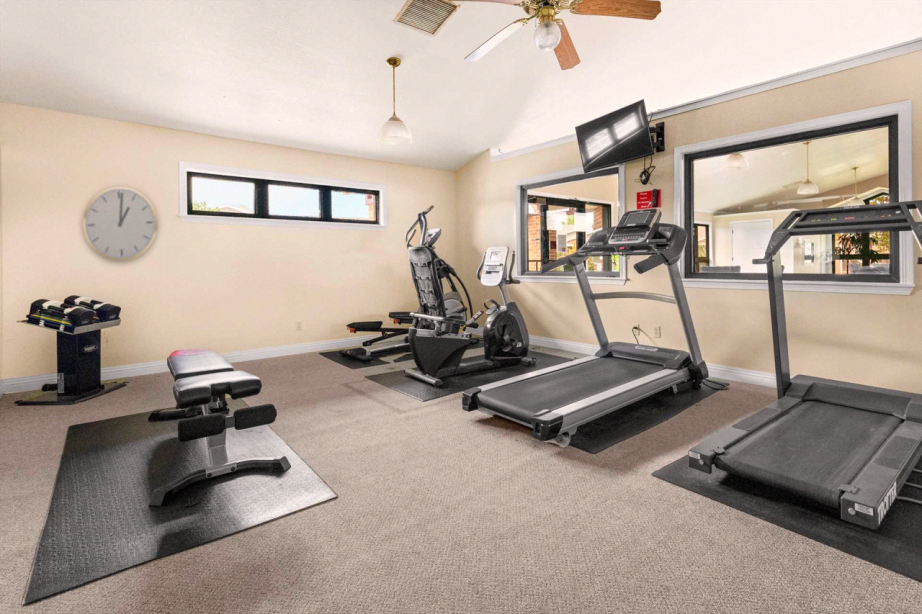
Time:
1:01
